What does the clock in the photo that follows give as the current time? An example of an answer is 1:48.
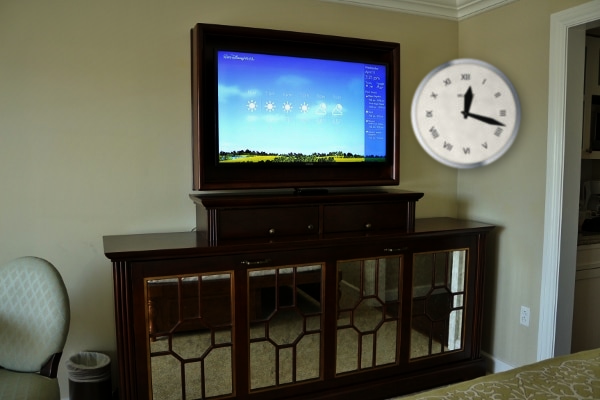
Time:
12:18
